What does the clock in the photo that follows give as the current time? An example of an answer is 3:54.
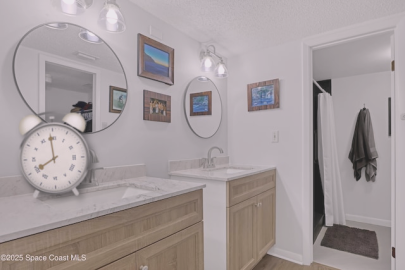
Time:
7:59
